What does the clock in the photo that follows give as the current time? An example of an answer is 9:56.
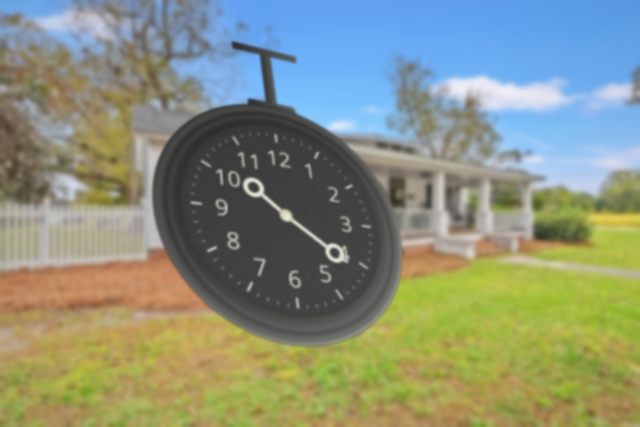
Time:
10:21
